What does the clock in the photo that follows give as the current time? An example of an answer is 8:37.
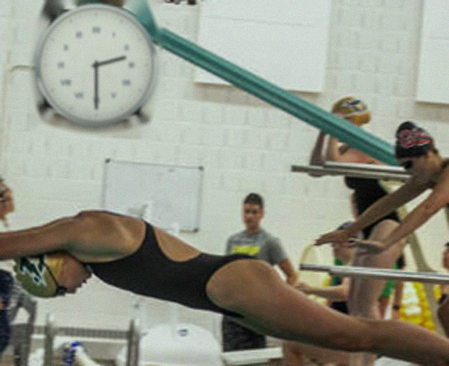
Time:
2:30
